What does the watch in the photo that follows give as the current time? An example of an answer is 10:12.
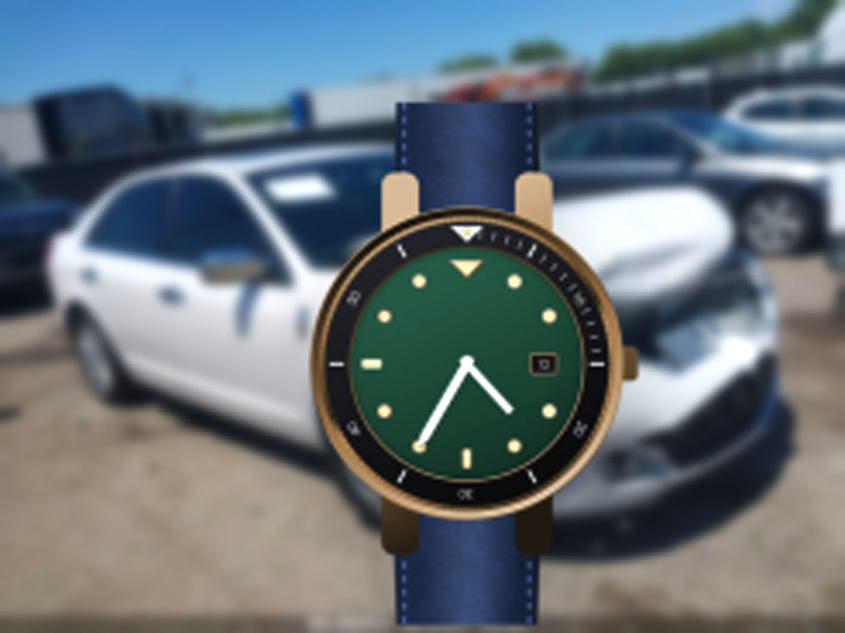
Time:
4:35
